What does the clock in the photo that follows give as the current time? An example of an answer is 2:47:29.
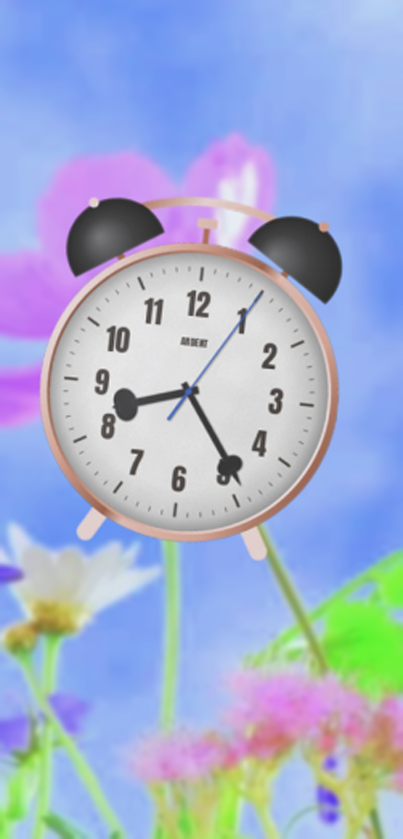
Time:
8:24:05
